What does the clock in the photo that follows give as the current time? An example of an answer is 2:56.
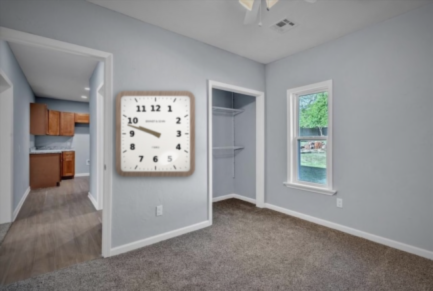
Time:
9:48
